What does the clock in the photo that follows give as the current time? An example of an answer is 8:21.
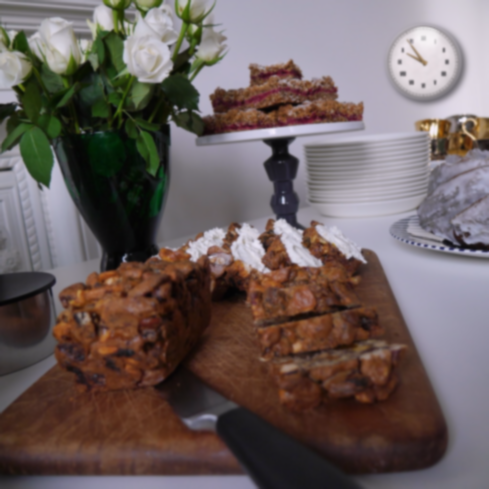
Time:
9:54
